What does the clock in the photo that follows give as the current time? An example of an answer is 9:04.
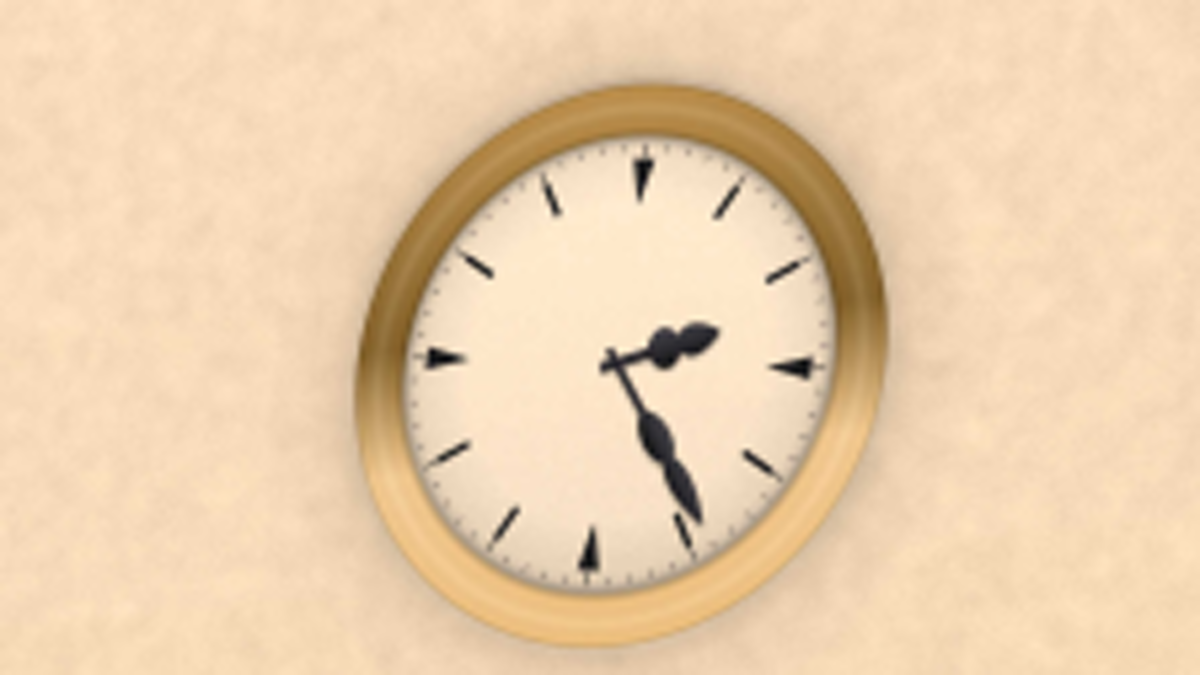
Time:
2:24
